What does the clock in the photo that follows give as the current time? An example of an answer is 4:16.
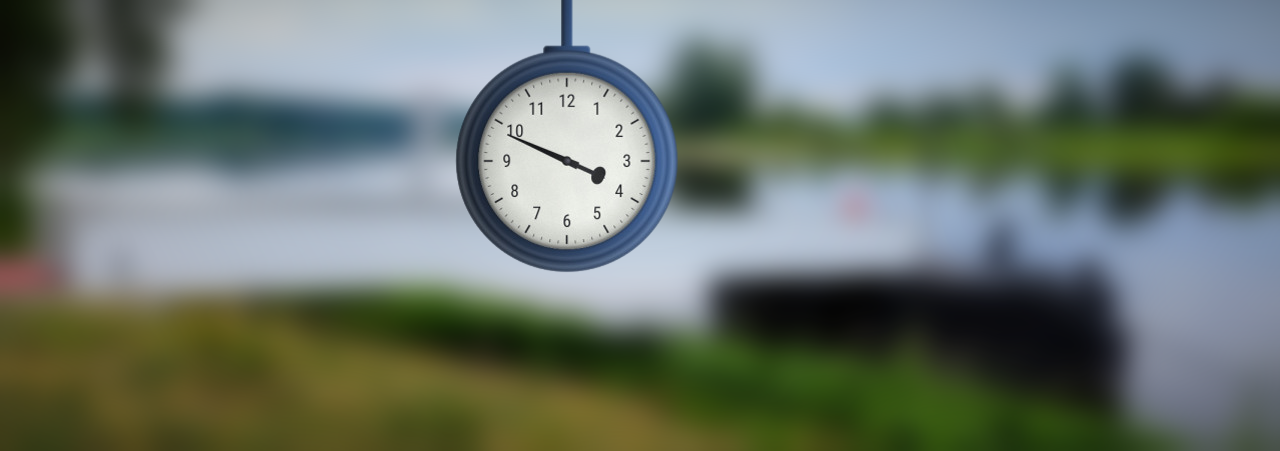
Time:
3:49
